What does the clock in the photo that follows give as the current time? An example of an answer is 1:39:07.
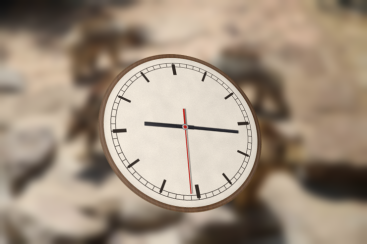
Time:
9:16:31
